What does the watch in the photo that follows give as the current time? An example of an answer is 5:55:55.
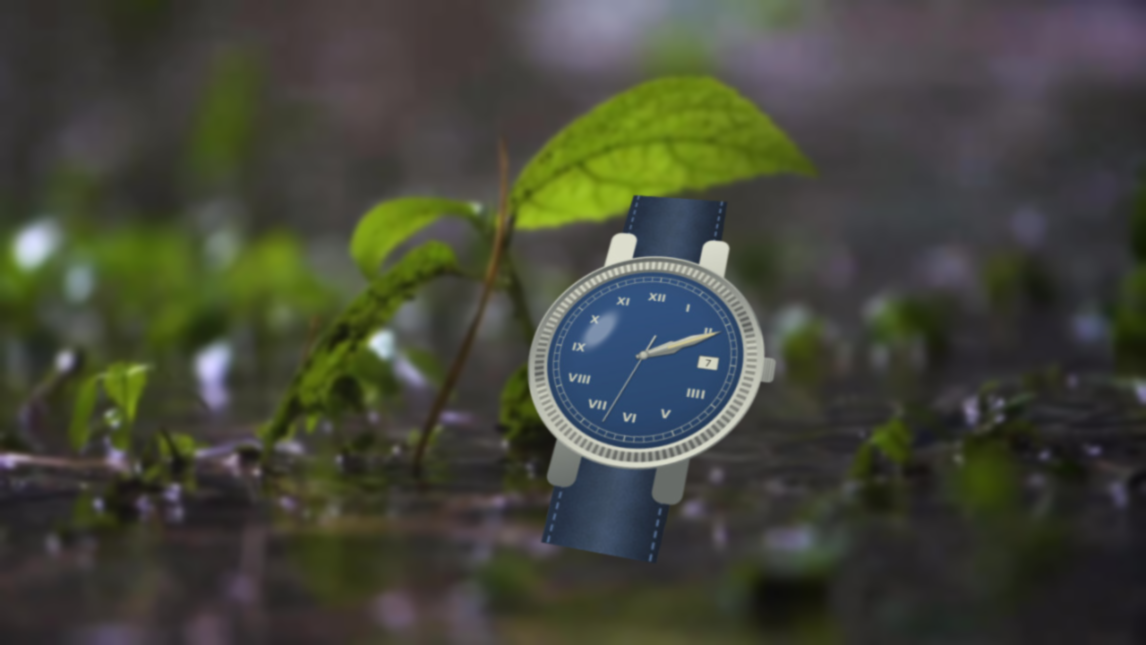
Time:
2:10:33
